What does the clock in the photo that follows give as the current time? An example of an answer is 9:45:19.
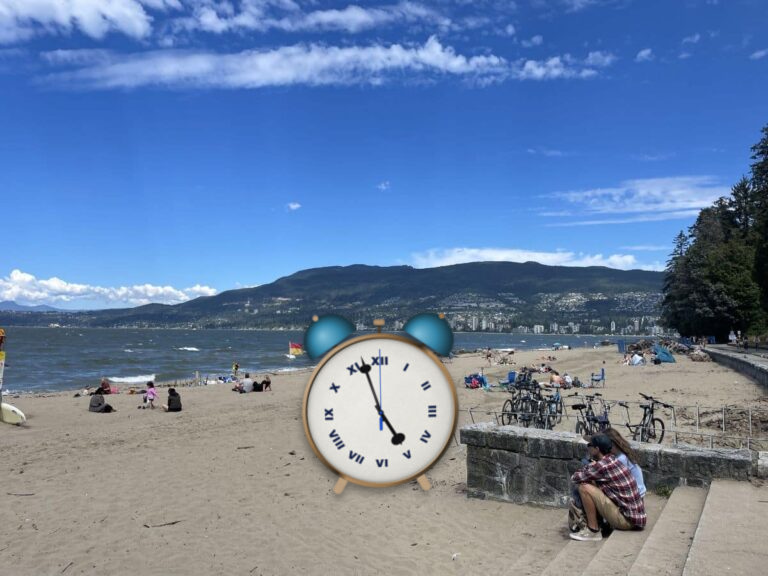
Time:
4:57:00
